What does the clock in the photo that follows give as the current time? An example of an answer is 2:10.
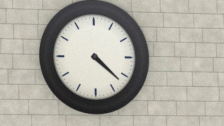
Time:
4:22
